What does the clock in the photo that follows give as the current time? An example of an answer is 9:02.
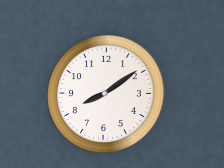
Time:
8:09
